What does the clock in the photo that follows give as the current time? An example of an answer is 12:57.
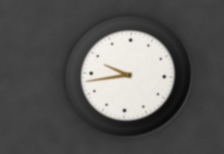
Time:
9:43
